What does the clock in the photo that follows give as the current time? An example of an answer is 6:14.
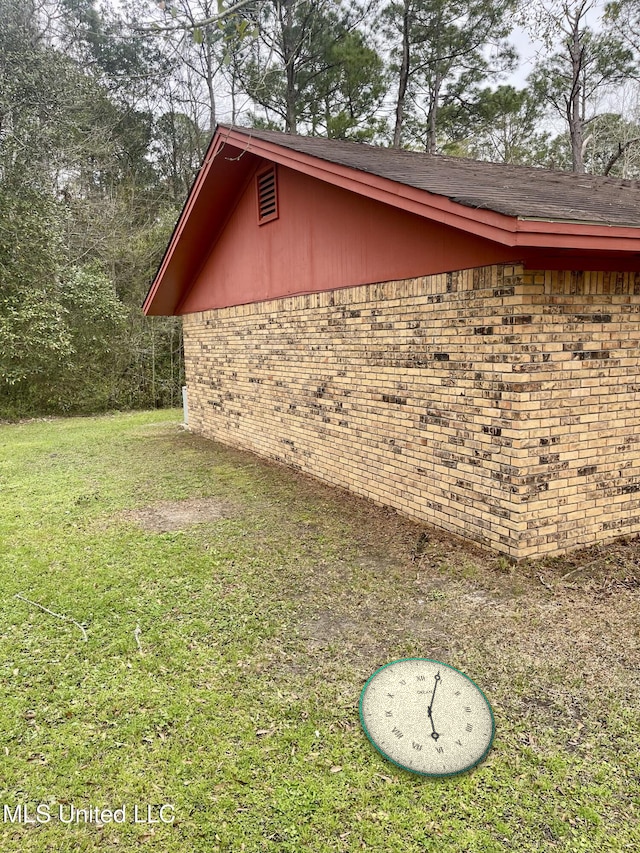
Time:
6:04
